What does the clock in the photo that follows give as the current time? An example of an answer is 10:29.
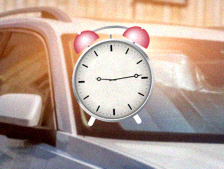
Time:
9:14
